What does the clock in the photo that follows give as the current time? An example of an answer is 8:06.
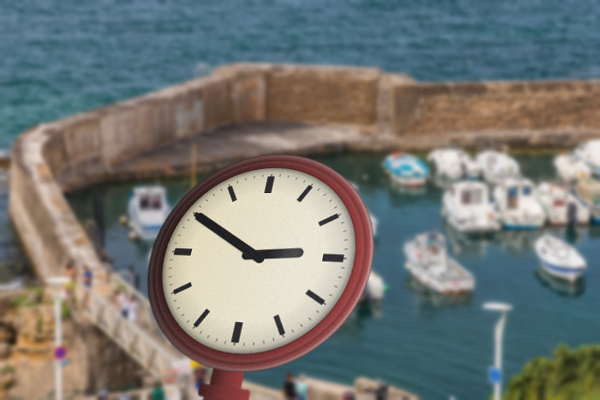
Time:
2:50
